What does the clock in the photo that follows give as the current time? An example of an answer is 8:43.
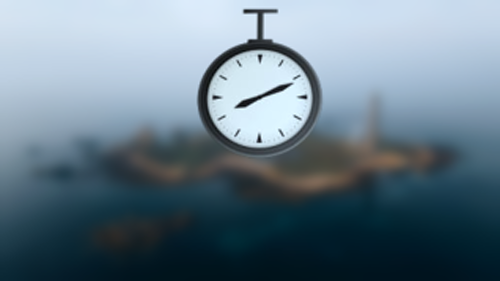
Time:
8:11
